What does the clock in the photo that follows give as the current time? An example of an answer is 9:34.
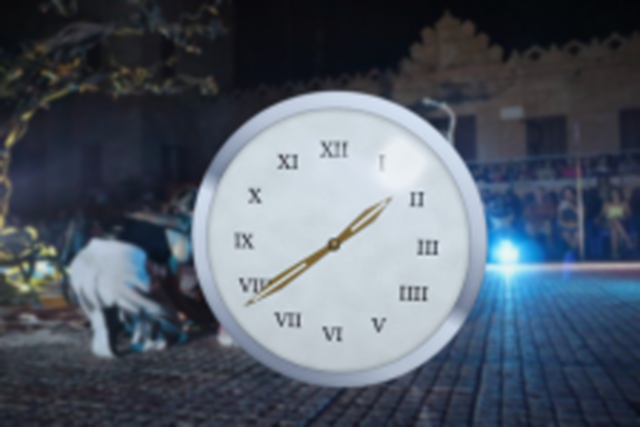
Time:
1:39
